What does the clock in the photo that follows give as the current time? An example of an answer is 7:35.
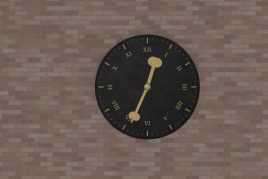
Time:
12:34
